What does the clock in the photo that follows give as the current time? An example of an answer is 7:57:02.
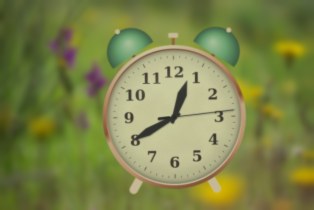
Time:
12:40:14
